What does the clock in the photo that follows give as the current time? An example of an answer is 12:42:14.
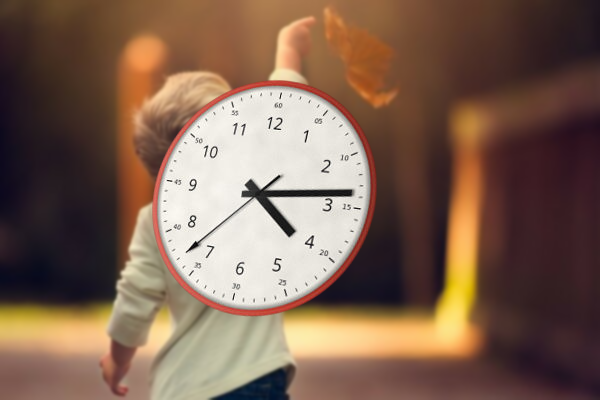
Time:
4:13:37
